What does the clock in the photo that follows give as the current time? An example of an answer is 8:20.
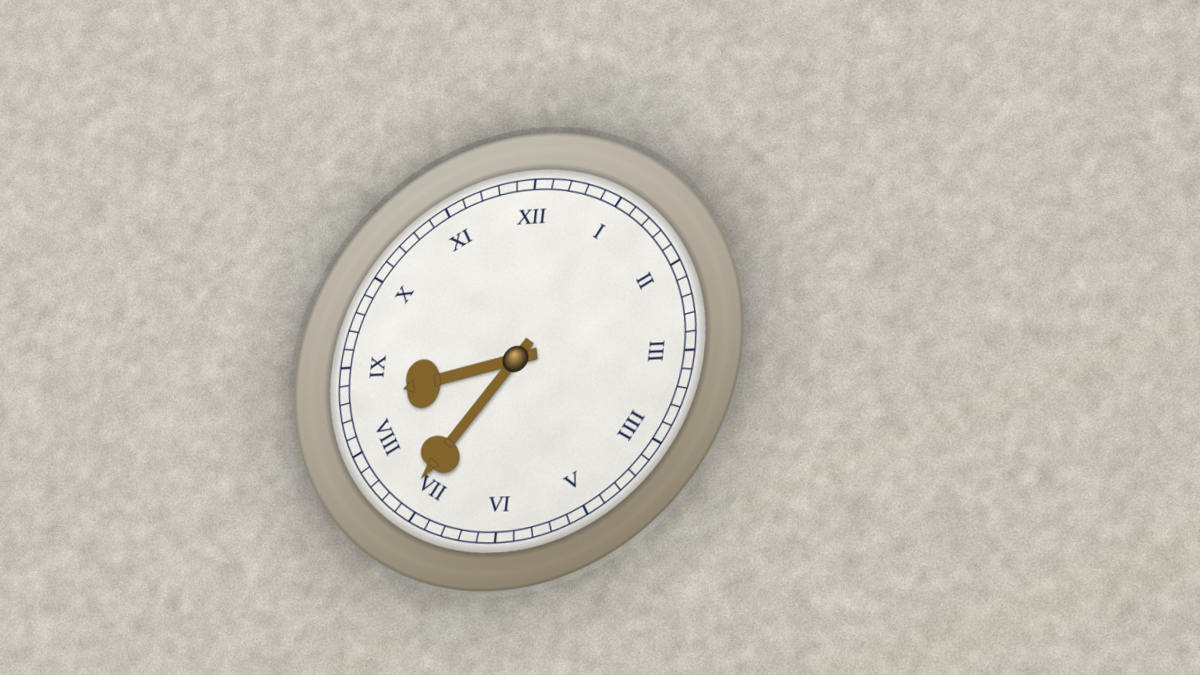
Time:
8:36
